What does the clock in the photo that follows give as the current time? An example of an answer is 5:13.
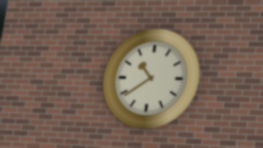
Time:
10:39
